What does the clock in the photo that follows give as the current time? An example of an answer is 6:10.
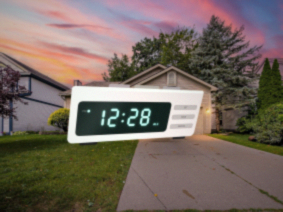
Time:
12:28
